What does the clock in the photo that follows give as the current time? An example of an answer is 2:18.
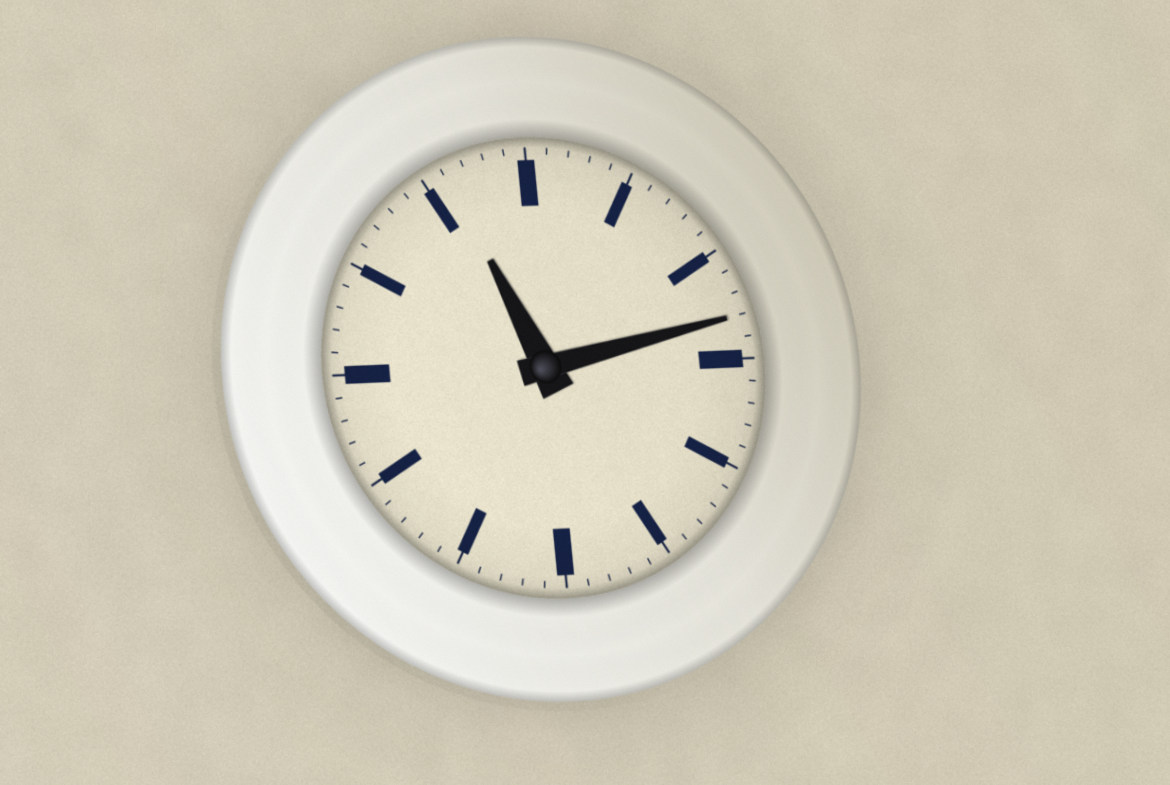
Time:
11:13
